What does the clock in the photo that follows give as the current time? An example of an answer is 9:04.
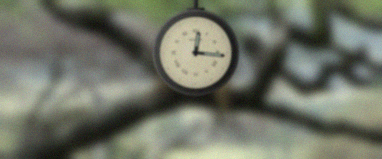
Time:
12:16
